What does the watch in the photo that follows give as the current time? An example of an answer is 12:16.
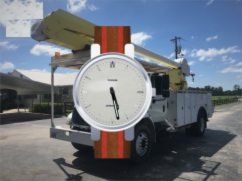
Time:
5:28
